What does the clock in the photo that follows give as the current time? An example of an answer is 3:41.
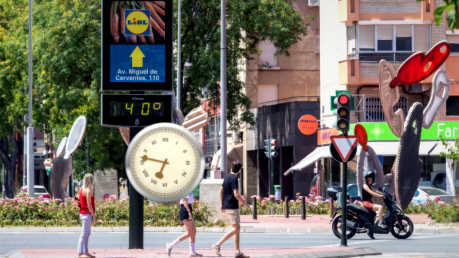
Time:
6:47
